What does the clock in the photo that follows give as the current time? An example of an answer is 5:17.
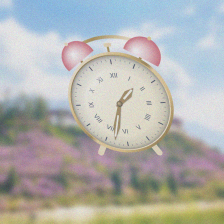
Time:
1:33
